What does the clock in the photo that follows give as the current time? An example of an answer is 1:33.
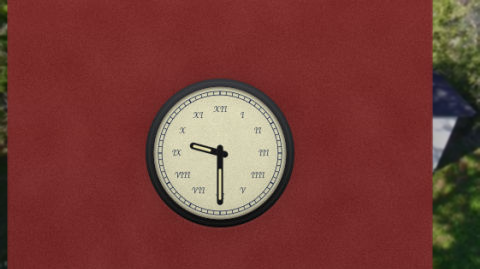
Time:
9:30
